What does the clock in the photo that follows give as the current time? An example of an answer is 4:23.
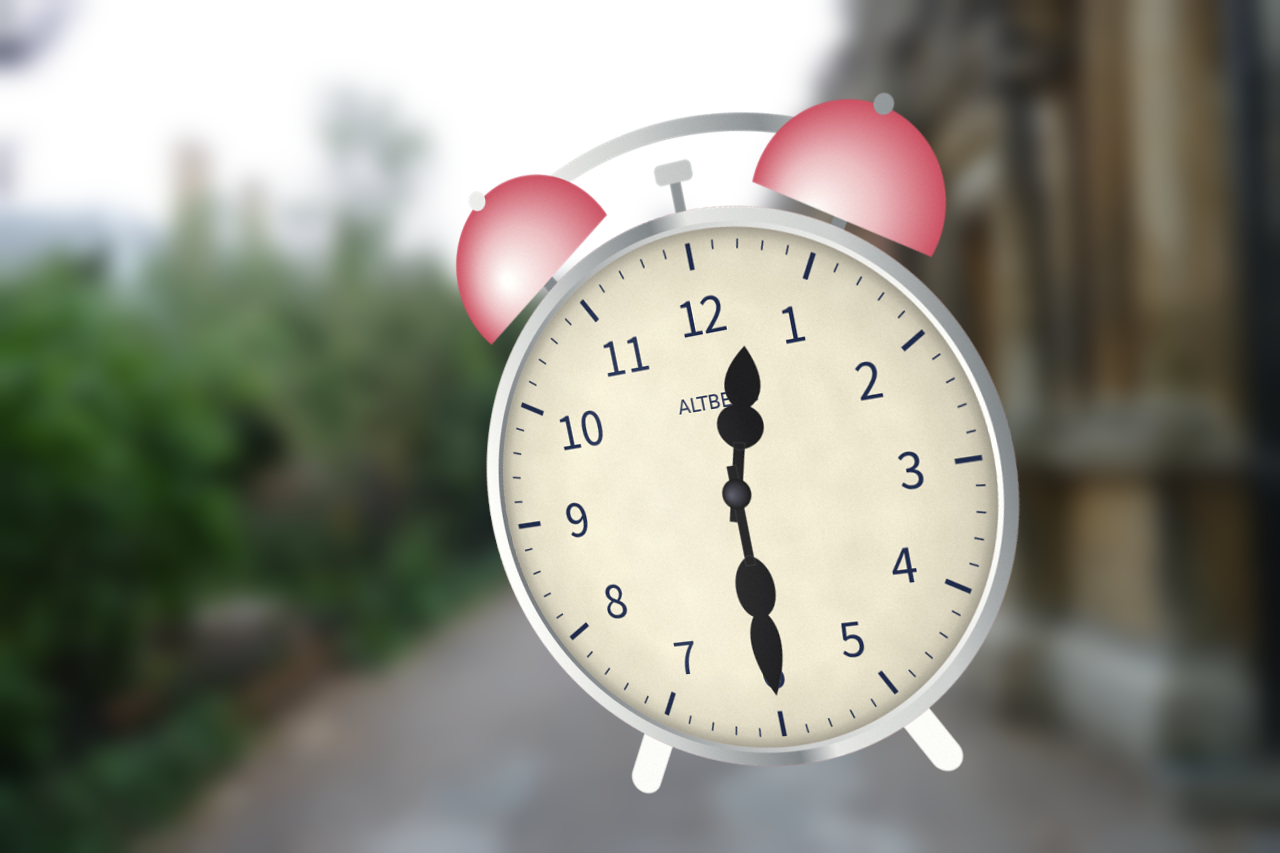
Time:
12:30
